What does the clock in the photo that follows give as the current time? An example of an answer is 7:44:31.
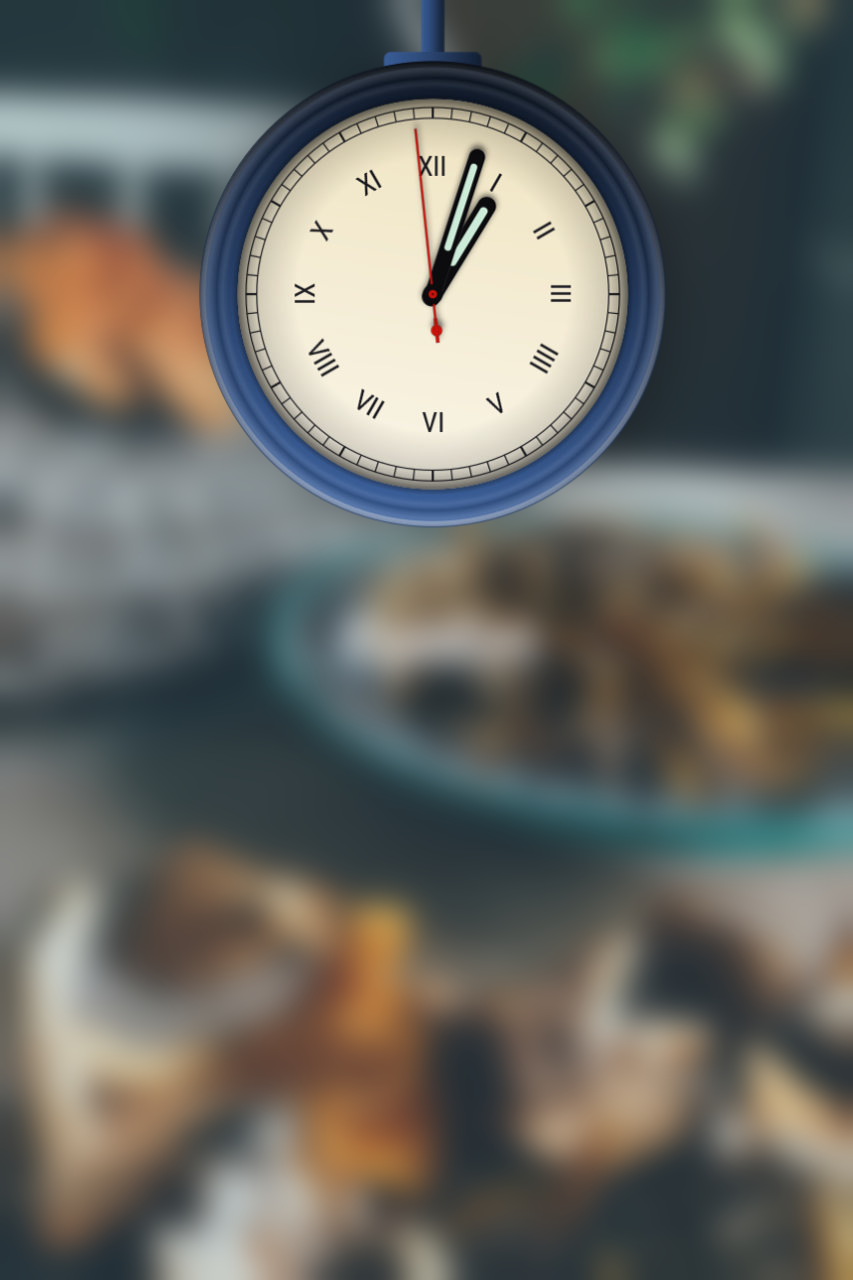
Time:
1:02:59
